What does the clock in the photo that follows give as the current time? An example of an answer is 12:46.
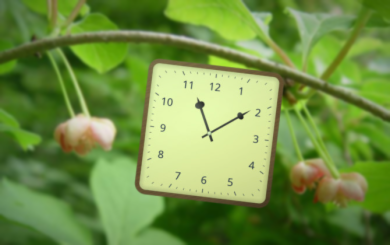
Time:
11:09
